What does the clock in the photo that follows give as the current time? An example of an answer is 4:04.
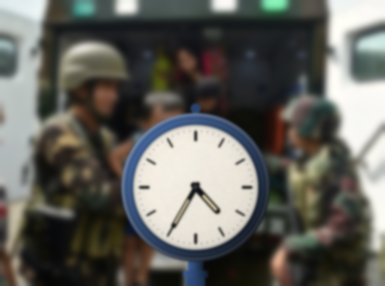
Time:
4:35
